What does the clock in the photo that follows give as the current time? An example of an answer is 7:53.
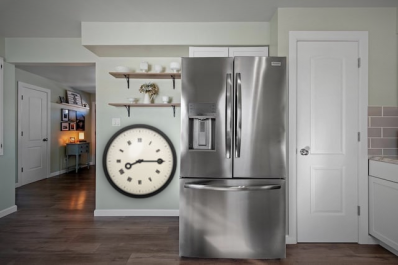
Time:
8:15
